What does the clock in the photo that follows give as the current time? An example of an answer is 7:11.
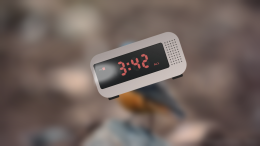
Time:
3:42
